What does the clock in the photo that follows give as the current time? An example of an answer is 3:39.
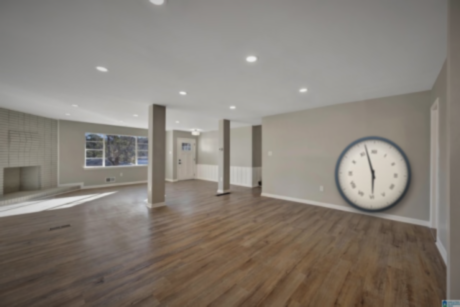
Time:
5:57
